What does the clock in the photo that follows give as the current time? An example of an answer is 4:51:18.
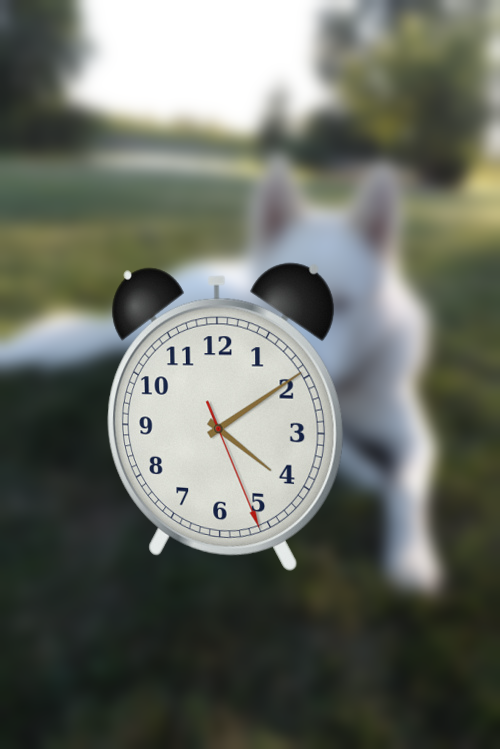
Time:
4:09:26
